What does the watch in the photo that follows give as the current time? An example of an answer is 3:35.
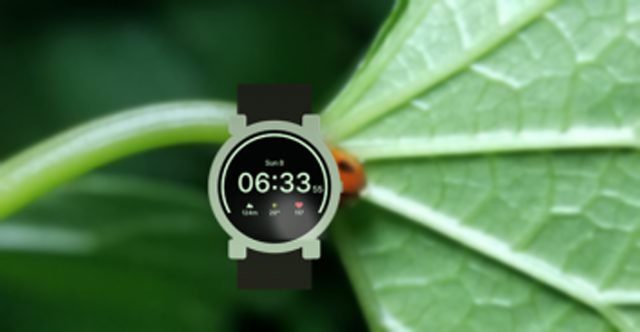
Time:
6:33
